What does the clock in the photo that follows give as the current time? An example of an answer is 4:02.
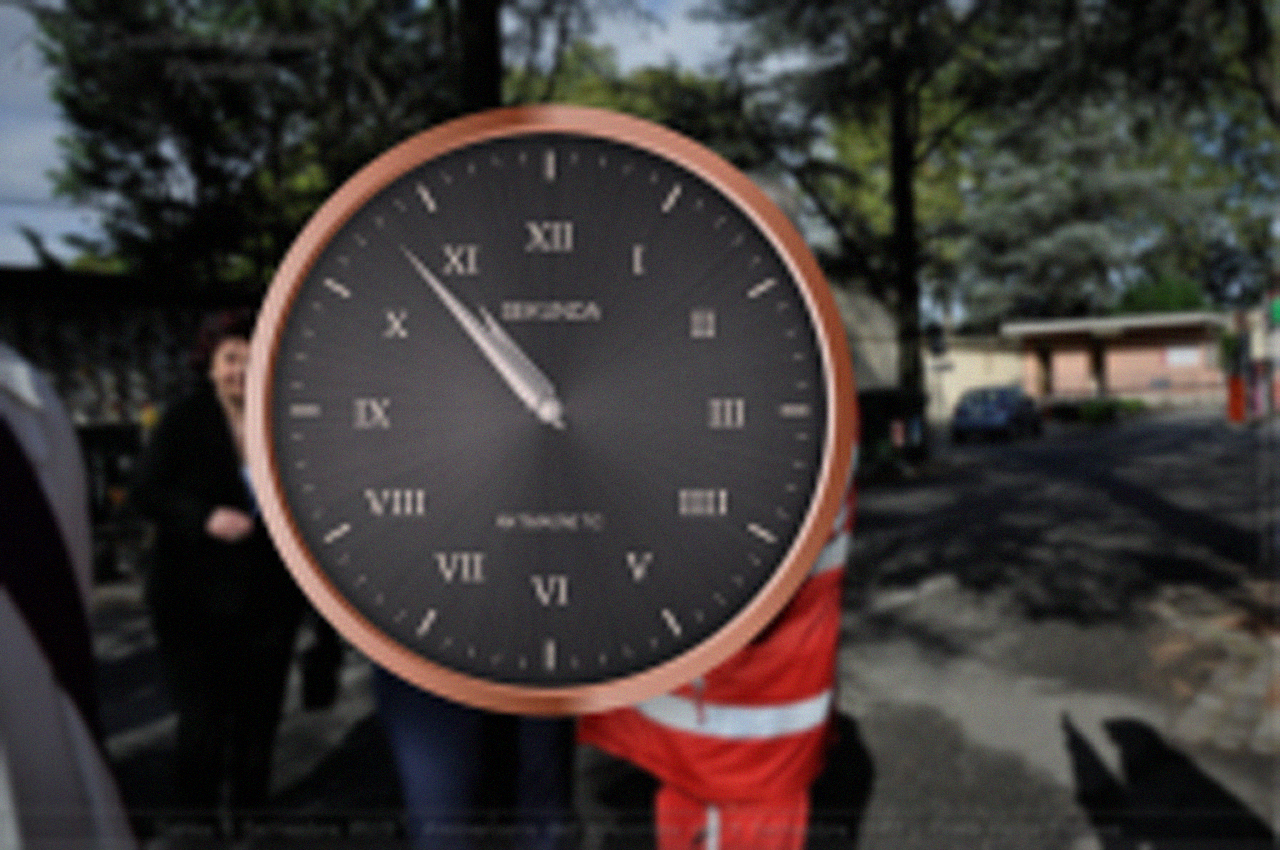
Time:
10:53
